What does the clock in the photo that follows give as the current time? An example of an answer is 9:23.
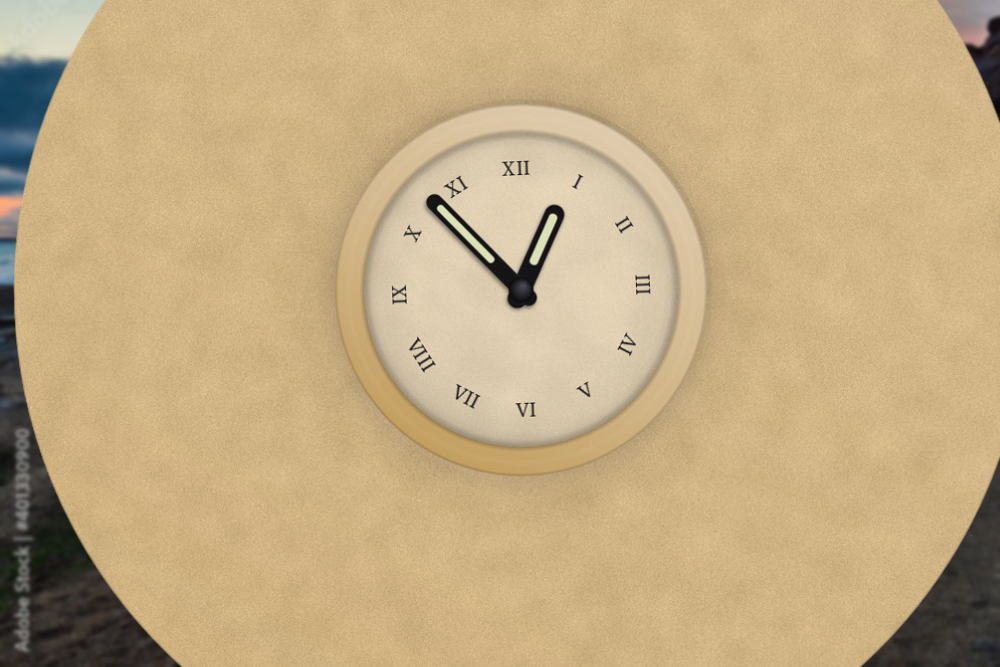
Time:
12:53
